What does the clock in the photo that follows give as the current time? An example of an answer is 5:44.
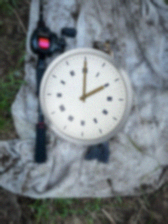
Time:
2:00
